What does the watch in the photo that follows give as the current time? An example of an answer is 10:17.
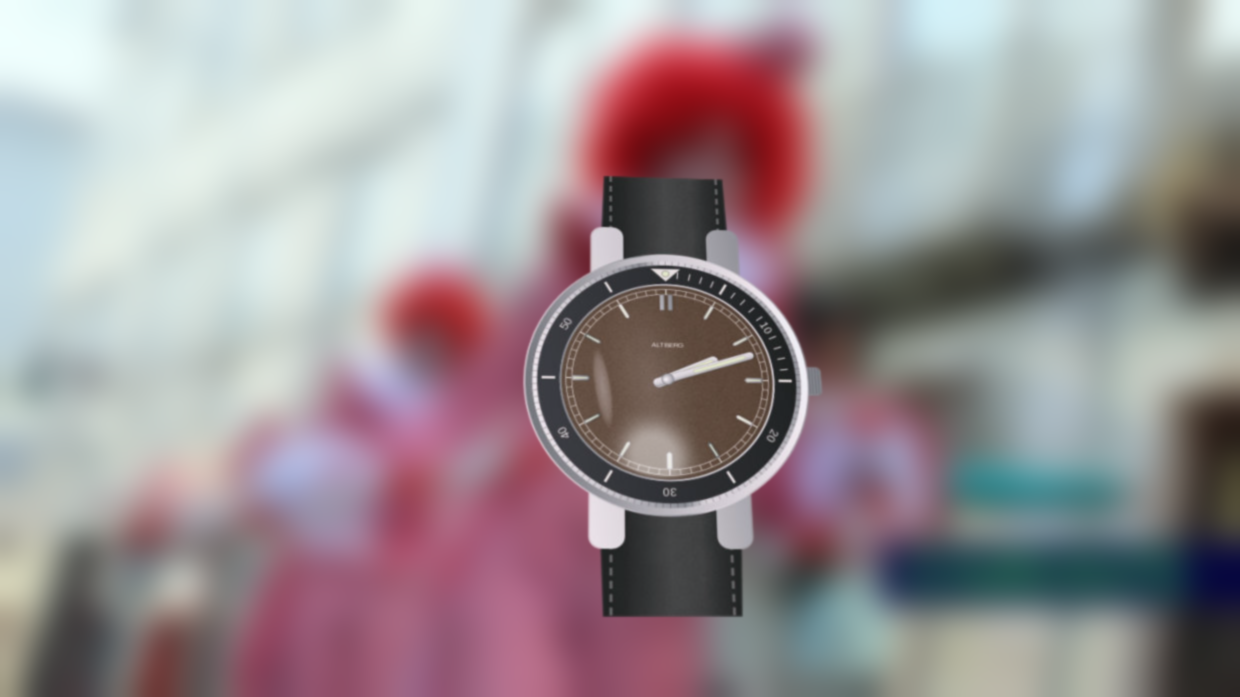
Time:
2:12
